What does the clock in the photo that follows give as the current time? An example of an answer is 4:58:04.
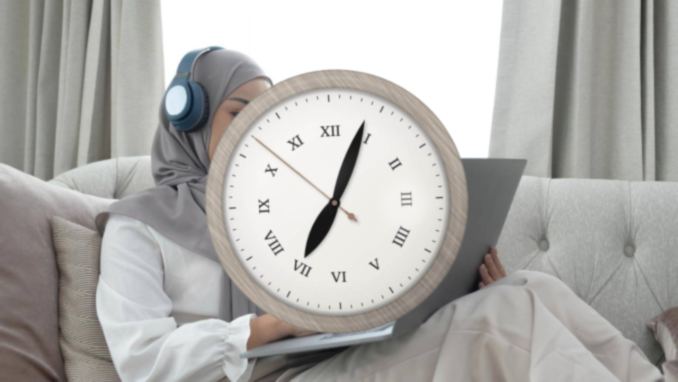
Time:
7:03:52
